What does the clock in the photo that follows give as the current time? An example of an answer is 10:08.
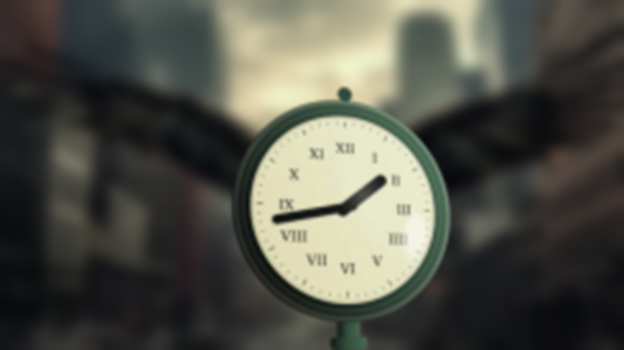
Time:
1:43
